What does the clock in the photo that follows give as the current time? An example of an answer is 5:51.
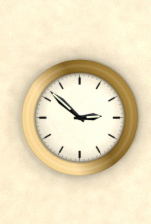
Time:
2:52
